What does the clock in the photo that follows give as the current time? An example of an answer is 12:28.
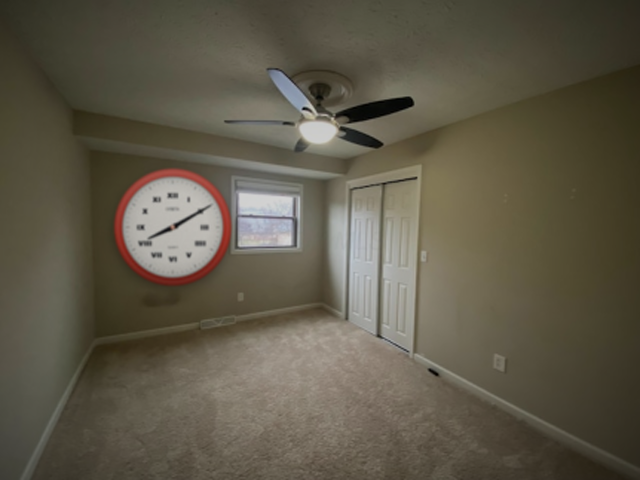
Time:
8:10
